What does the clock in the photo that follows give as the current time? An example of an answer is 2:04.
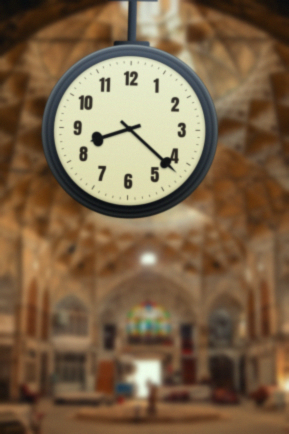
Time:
8:22
